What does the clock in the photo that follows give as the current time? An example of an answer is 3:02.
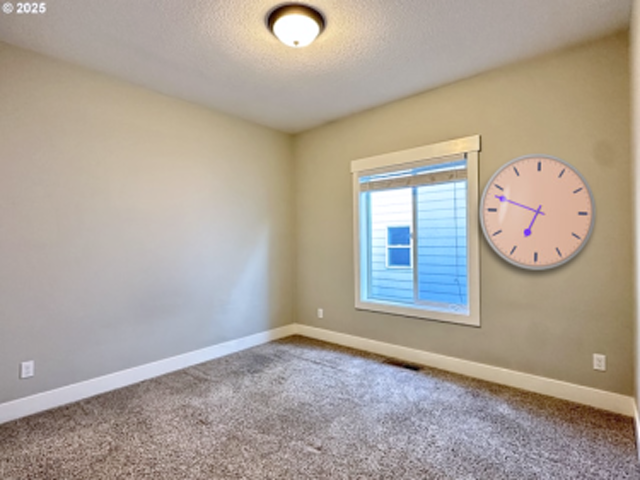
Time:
6:48
